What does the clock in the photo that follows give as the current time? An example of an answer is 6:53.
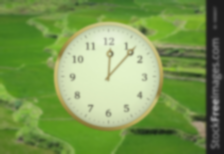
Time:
12:07
